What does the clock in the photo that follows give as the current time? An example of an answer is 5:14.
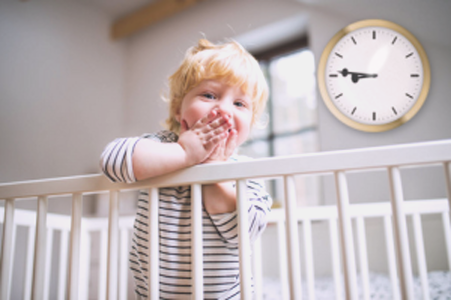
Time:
8:46
